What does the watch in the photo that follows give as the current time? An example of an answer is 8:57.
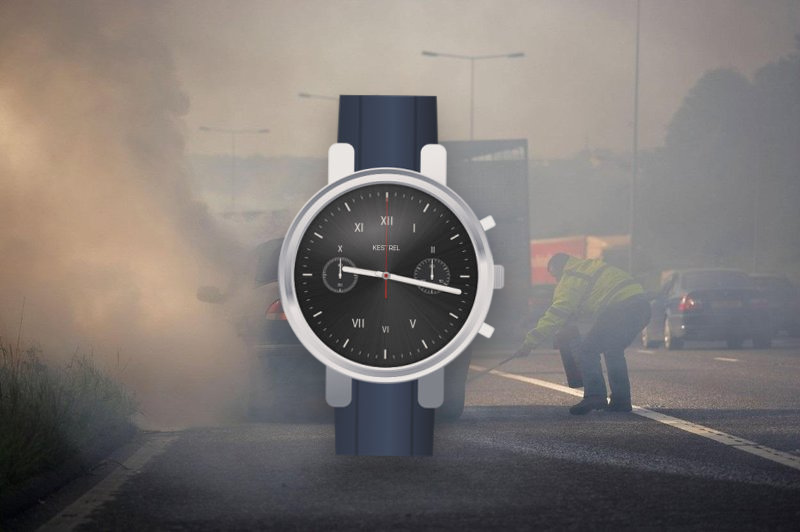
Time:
9:17
